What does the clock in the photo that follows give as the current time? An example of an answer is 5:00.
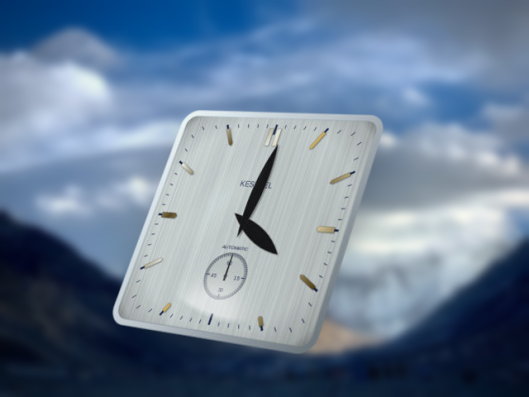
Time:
4:01
